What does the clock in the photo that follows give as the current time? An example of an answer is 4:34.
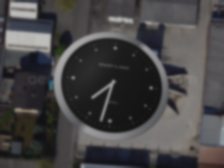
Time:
7:32
